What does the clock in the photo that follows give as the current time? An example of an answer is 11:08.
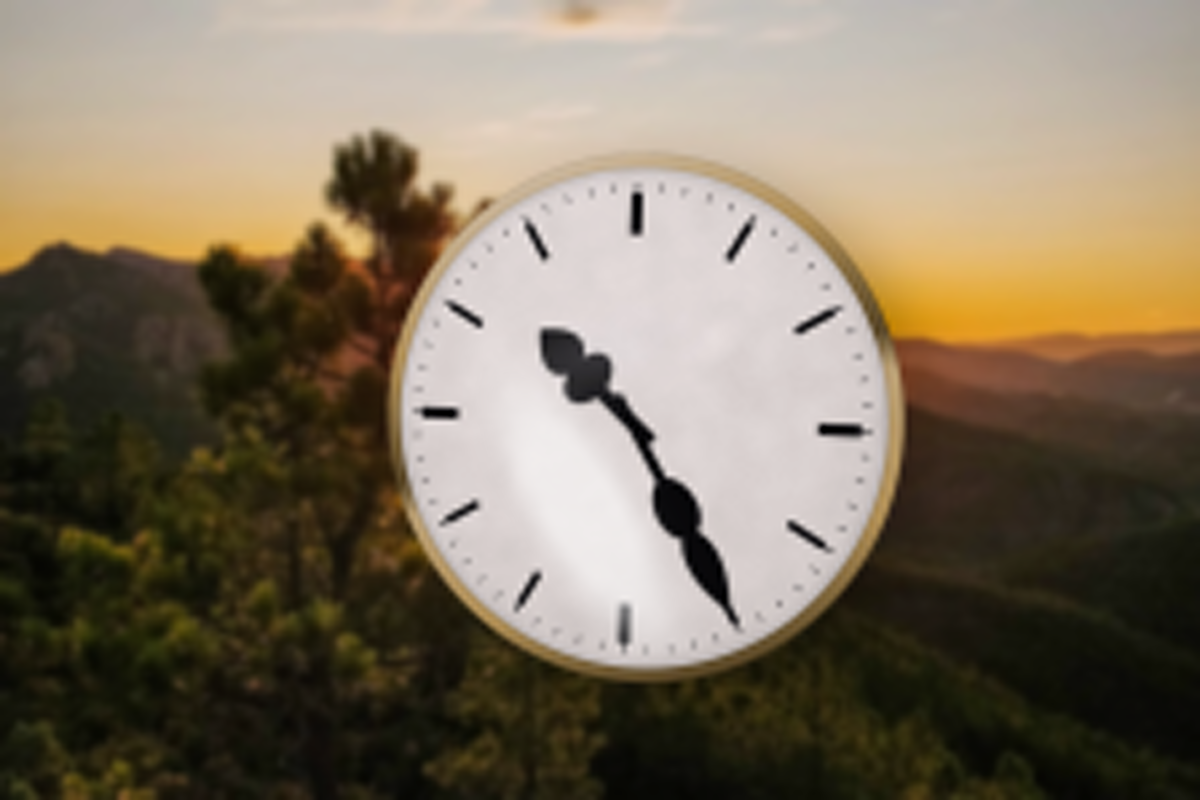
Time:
10:25
